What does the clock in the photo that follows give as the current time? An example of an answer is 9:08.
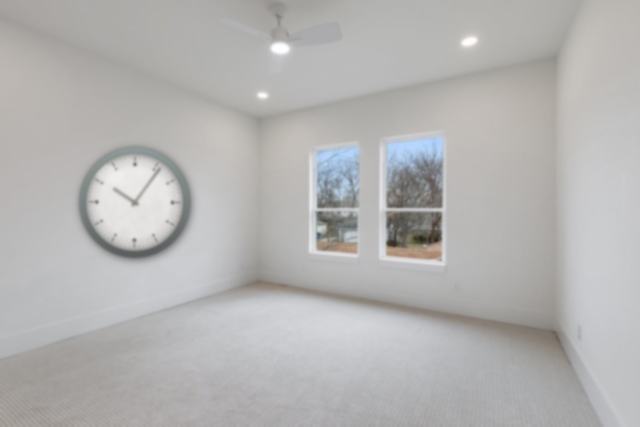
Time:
10:06
